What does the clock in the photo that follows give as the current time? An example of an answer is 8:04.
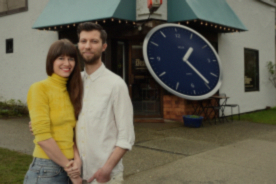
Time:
1:24
